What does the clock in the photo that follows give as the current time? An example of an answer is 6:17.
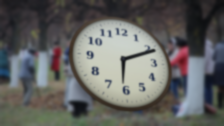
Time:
6:11
